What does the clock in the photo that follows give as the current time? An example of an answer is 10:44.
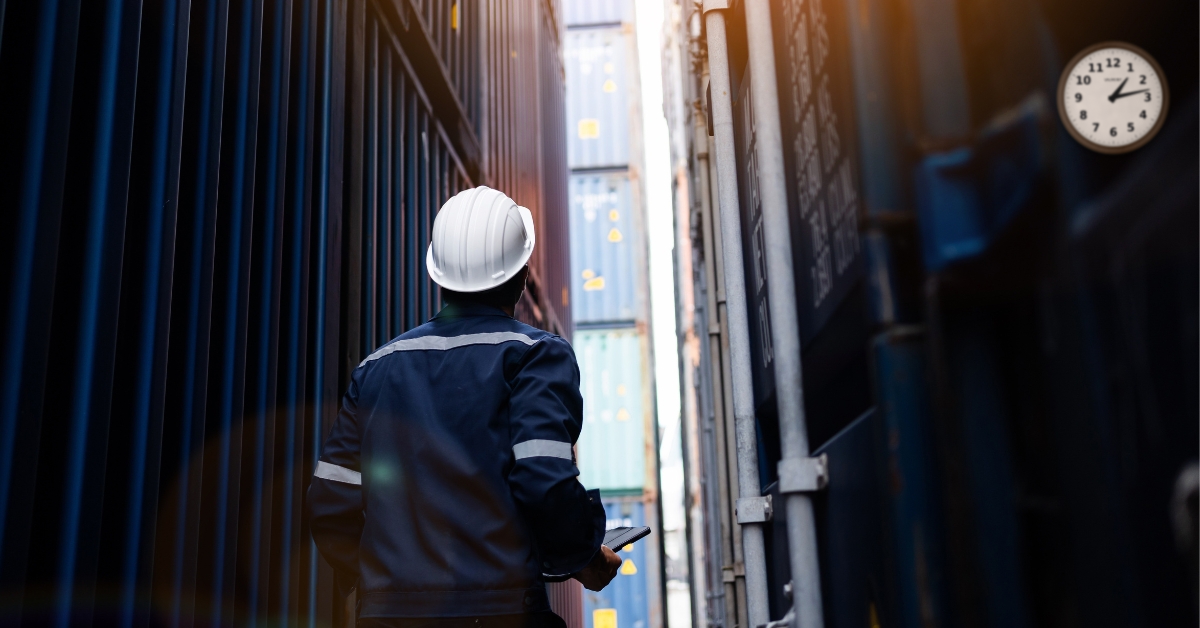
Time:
1:13
